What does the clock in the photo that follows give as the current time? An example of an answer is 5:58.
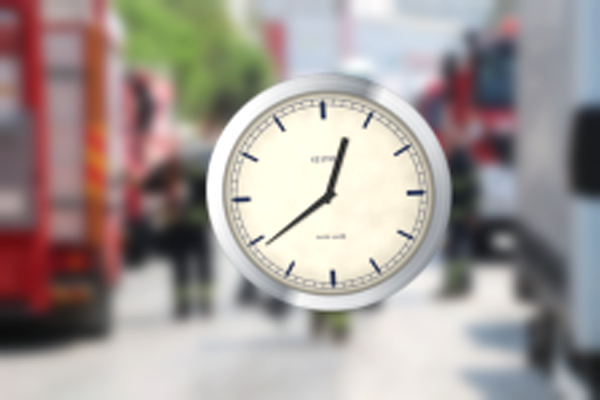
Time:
12:39
